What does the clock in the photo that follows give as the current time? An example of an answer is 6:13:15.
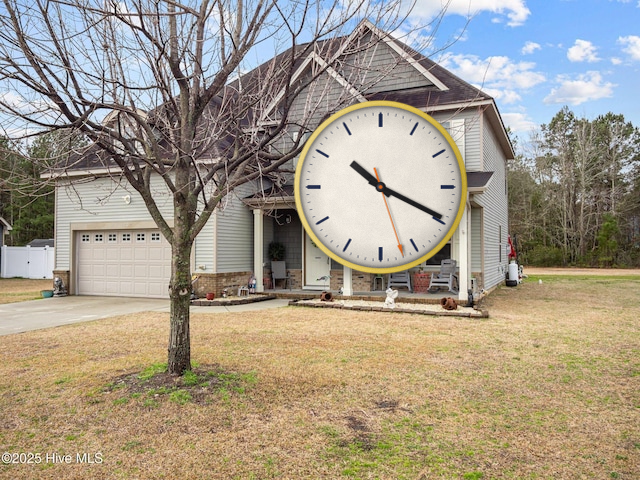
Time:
10:19:27
